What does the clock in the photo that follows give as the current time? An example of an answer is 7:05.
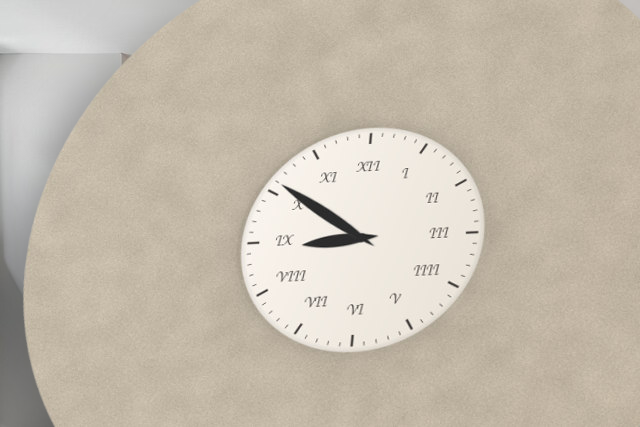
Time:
8:51
